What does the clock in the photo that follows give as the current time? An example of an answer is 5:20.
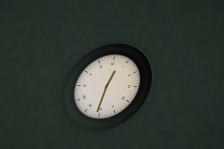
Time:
12:31
